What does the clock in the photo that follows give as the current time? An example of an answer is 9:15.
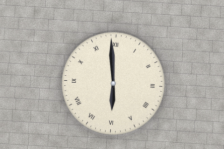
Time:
5:59
